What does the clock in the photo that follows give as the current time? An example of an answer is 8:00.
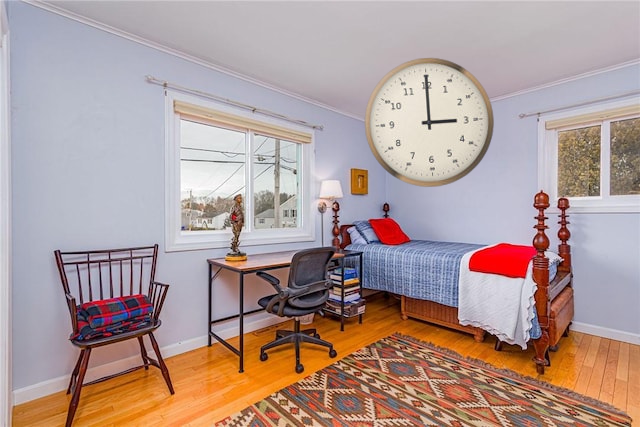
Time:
3:00
